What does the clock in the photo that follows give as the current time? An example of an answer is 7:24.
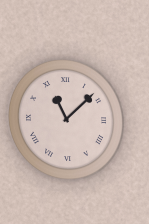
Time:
11:08
